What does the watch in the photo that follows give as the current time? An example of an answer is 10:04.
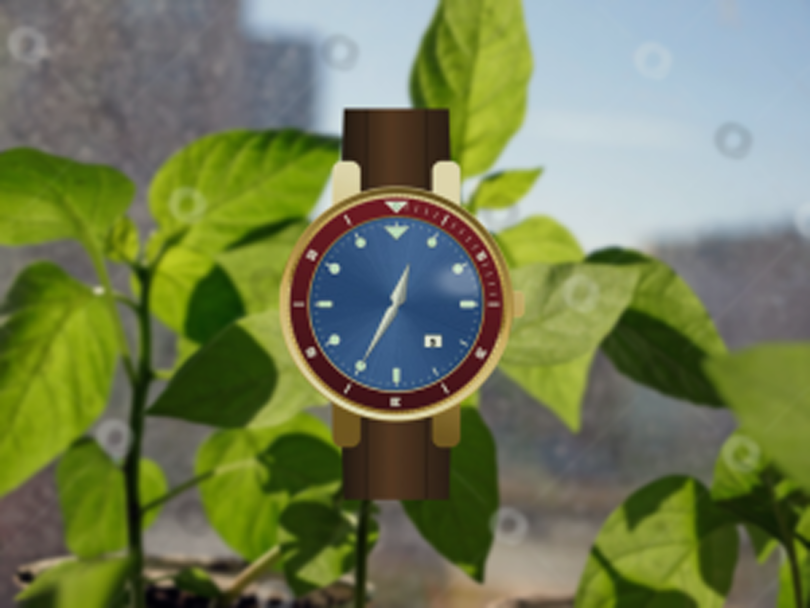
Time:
12:35
